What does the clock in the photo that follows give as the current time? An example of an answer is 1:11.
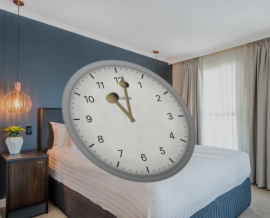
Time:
11:01
